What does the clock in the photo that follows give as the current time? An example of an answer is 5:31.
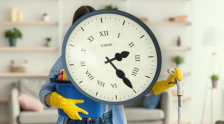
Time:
2:25
